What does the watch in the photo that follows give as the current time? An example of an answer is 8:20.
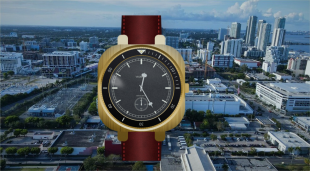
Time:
12:25
